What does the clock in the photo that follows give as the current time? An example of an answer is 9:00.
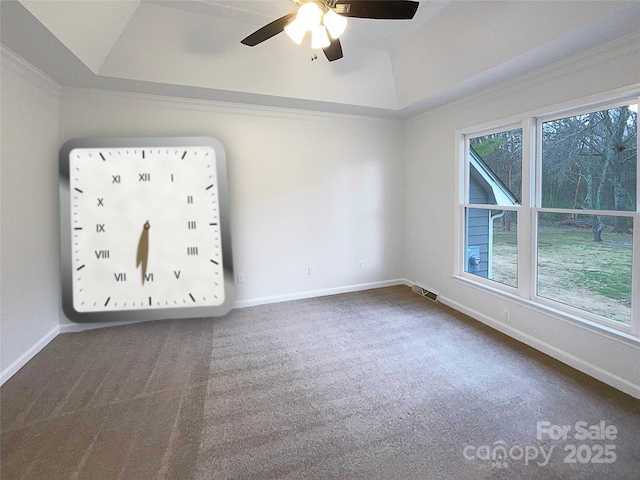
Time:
6:31
